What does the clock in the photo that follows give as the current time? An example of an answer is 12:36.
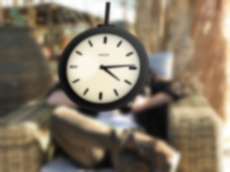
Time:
4:14
